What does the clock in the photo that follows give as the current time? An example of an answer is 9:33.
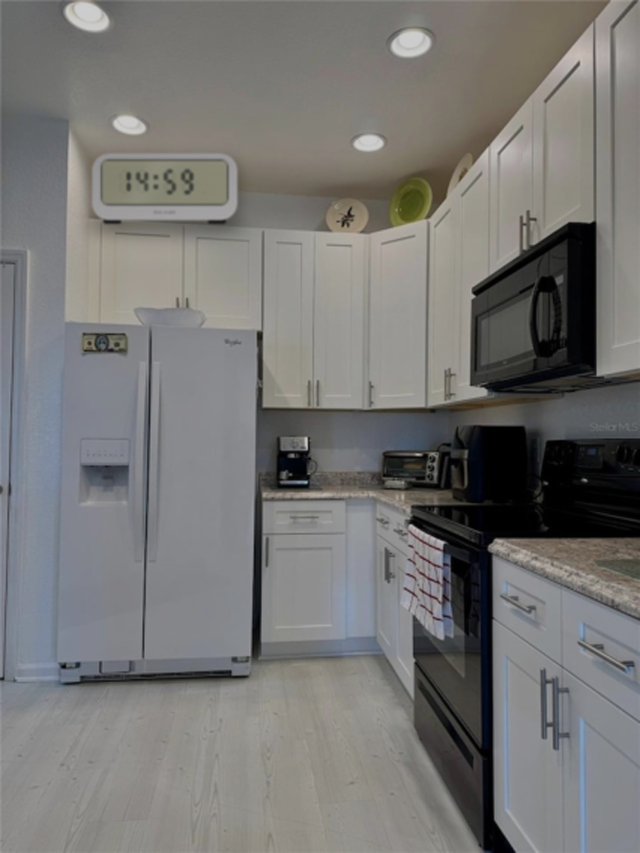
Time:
14:59
